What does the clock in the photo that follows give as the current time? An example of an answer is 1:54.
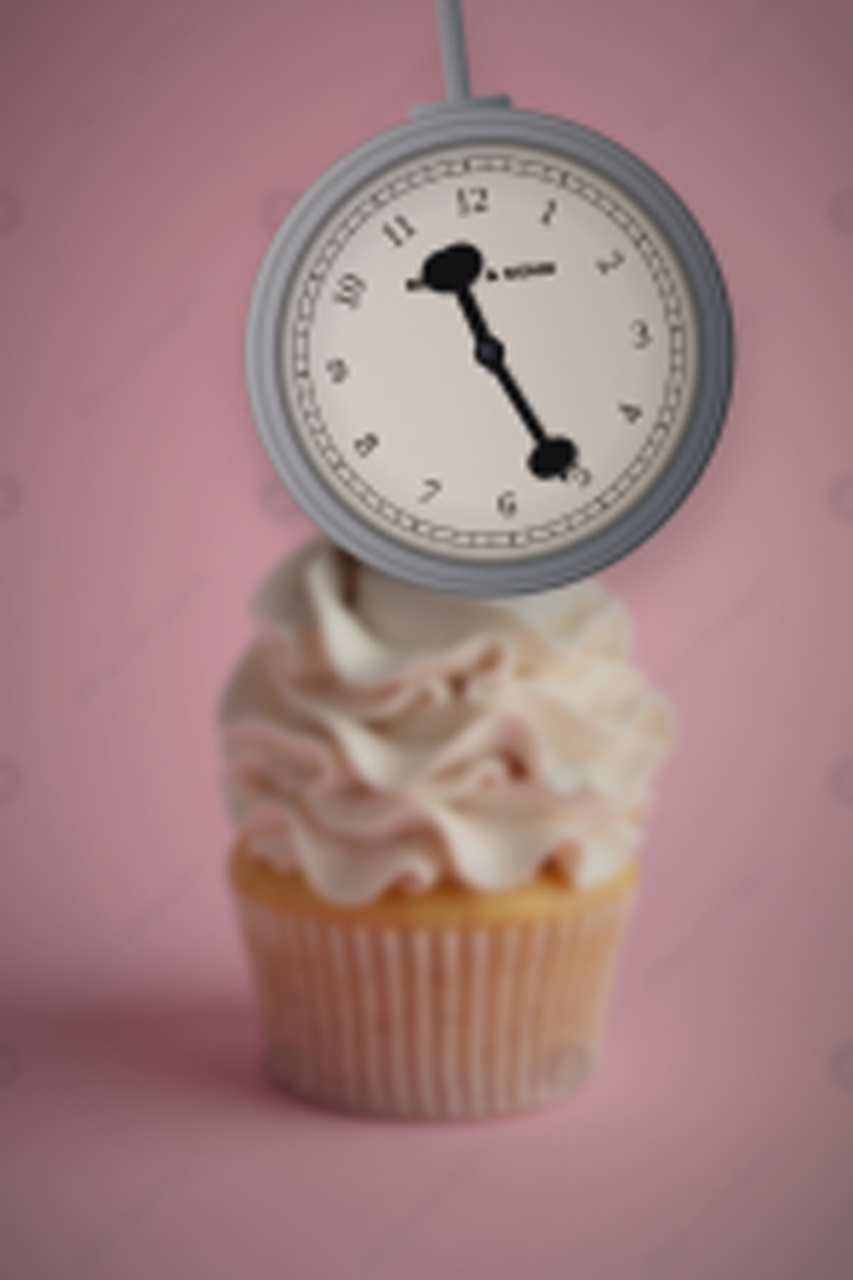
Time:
11:26
